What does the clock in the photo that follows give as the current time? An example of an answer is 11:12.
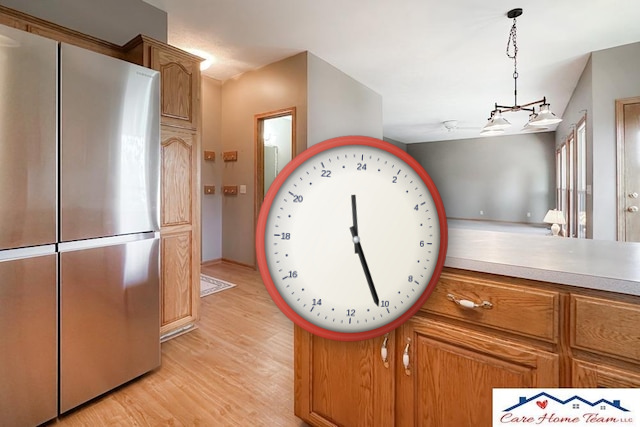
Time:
23:26
